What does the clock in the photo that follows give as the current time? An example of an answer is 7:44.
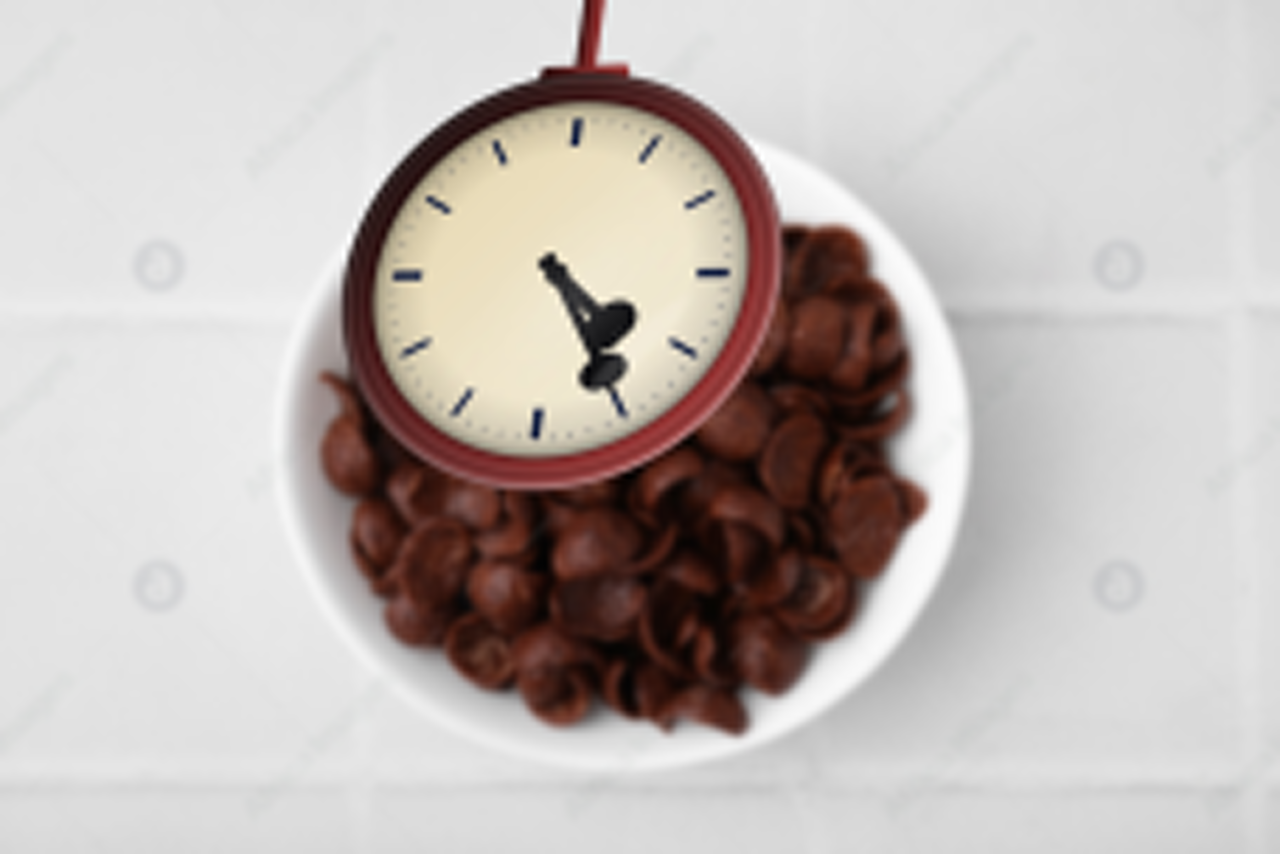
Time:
4:25
